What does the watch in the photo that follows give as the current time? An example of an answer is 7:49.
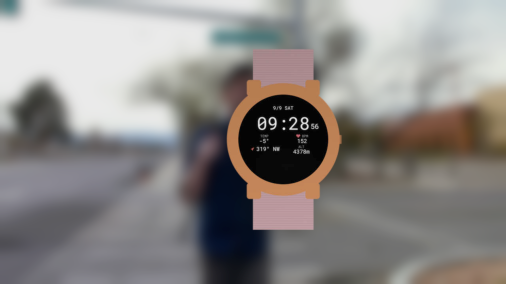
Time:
9:28
